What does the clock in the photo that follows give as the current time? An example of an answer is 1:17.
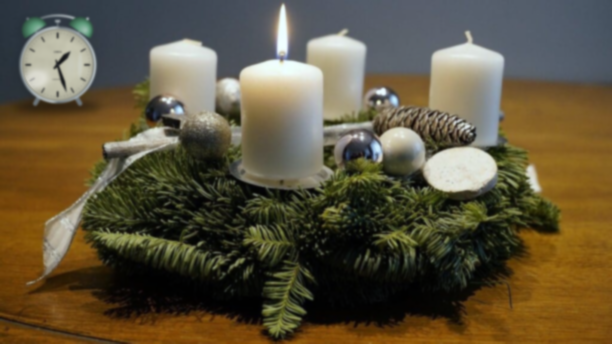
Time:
1:27
